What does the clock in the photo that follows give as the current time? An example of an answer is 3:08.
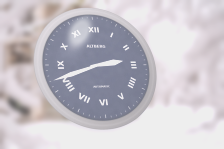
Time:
2:42
